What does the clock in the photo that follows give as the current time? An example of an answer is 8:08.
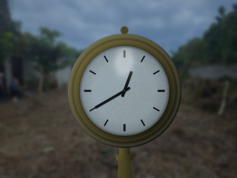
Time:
12:40
